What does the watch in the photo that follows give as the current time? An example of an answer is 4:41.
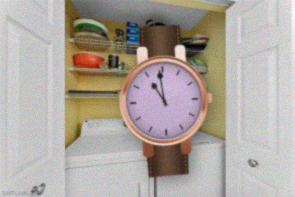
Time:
10:59
